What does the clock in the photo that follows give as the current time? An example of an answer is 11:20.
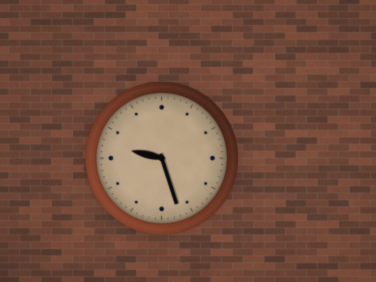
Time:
9:27
